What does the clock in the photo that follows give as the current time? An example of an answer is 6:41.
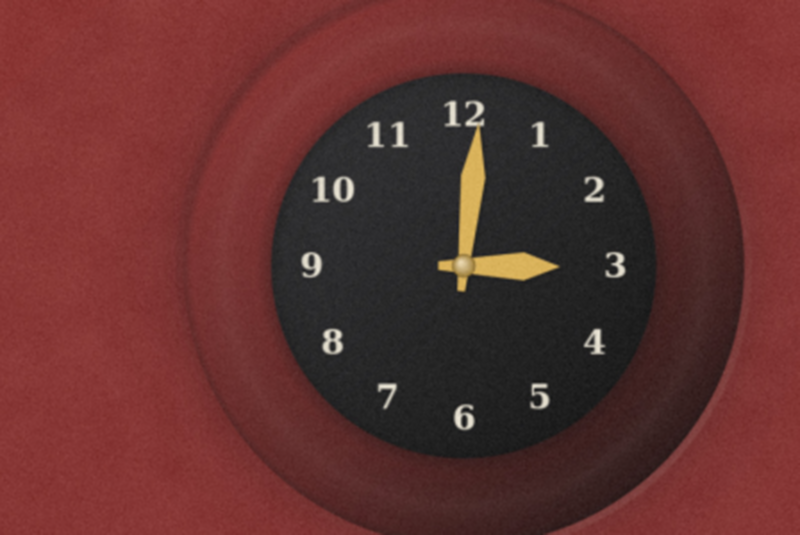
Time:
3:01
